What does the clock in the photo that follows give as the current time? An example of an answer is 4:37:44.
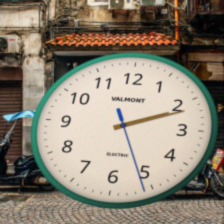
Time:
2:11:26
